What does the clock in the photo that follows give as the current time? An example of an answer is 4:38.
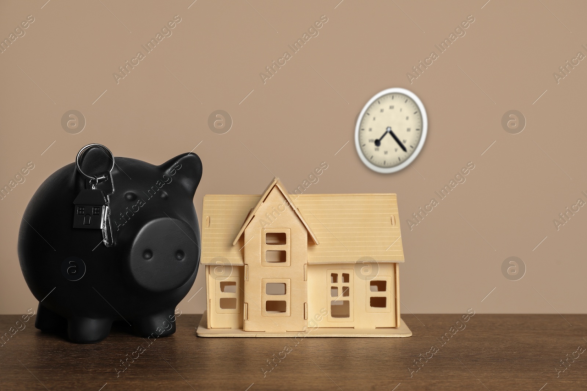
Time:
7:22
